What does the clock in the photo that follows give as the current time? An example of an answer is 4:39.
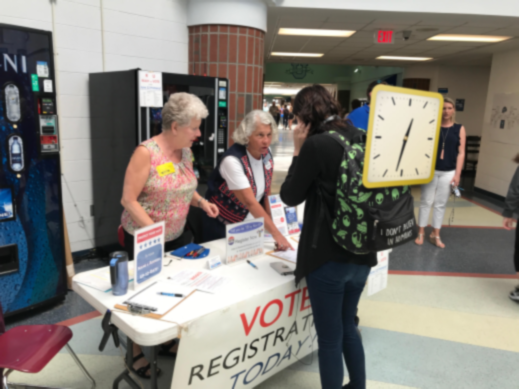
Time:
12:32
